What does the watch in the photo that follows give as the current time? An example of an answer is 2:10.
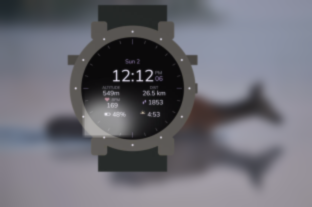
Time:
12:12
